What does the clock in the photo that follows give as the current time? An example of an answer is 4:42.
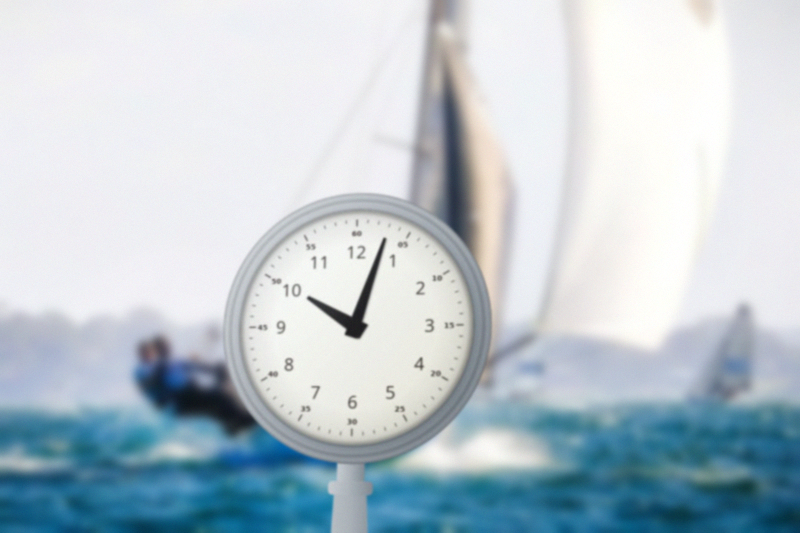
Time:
10:03
